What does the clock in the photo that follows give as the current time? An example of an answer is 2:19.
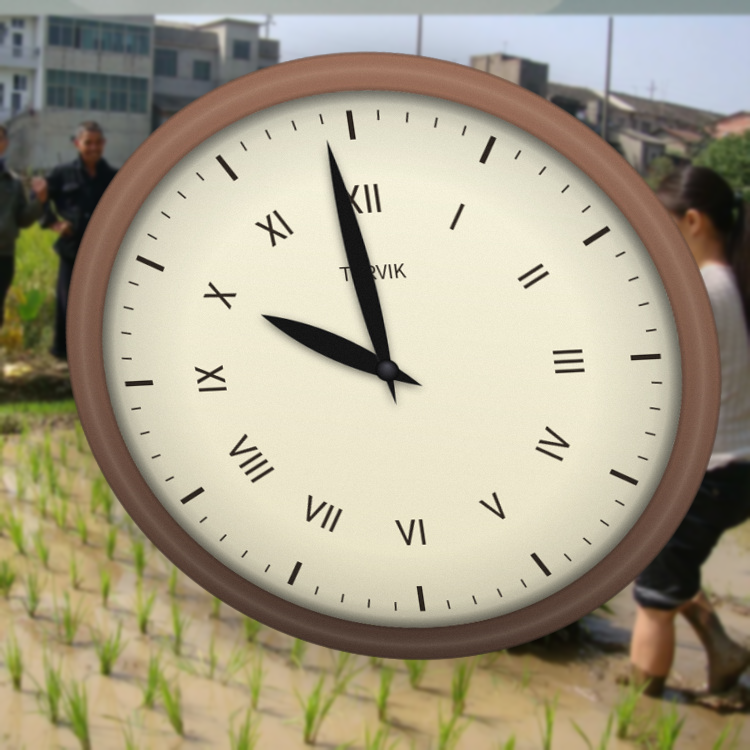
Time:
9:59
